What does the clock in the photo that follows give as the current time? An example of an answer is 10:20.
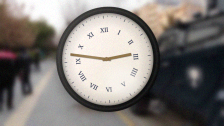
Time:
2:47
